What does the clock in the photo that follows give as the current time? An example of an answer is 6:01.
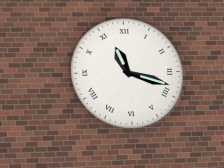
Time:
11:18
